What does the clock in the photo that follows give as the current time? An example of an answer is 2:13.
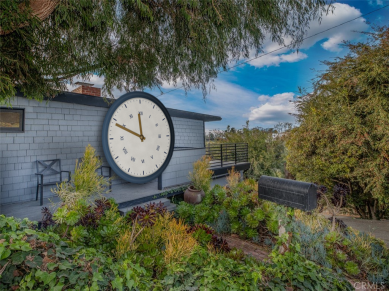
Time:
11:49
